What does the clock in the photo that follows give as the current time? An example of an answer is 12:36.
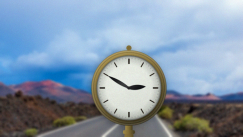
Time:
2:50
